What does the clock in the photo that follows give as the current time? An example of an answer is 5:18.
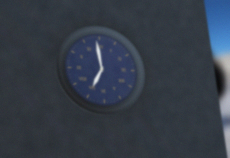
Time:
6:59
